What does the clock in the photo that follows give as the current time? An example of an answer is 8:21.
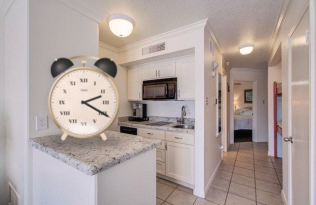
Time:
2:20
